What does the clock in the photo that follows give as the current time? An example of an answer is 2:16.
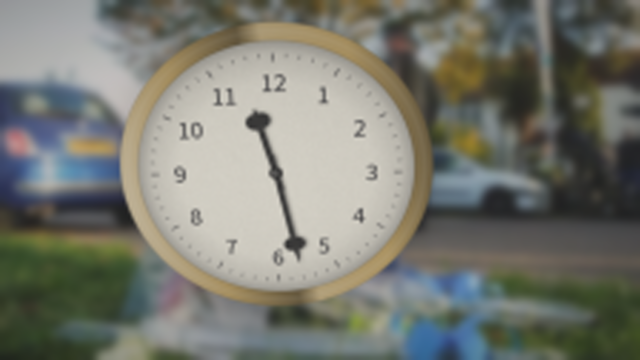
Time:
11:28
